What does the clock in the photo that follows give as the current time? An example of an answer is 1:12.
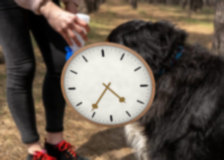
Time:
4:36
